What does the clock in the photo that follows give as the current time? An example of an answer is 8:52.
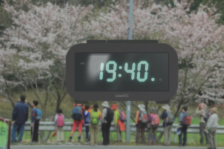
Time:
19:40
